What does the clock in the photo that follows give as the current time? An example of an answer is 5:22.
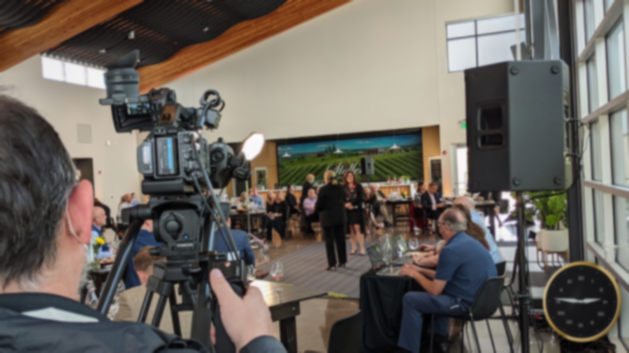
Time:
2:46
